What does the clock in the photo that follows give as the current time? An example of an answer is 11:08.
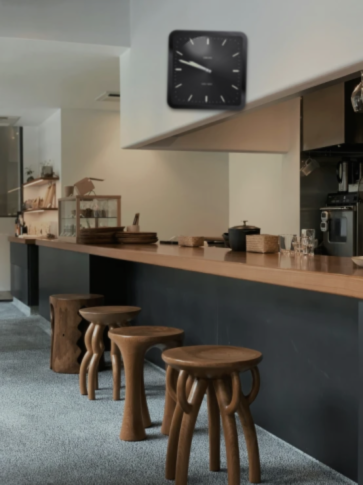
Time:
9:48
